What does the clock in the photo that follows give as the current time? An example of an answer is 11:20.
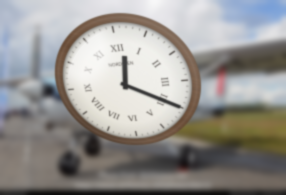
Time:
12:20
